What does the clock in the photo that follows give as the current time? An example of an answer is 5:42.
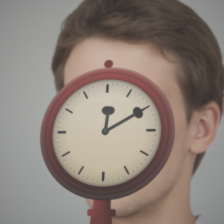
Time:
12:10
